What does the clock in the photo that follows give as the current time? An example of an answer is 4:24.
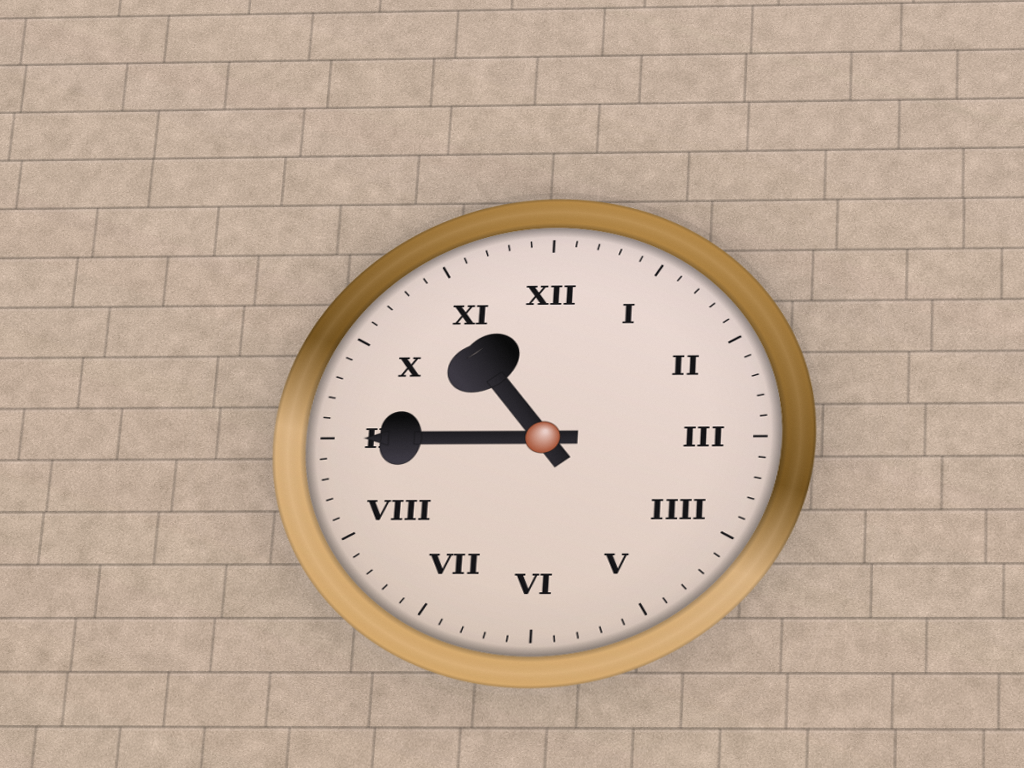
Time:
10:45
